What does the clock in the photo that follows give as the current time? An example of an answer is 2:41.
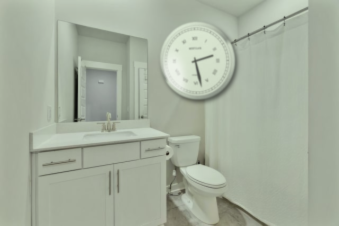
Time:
2:28
